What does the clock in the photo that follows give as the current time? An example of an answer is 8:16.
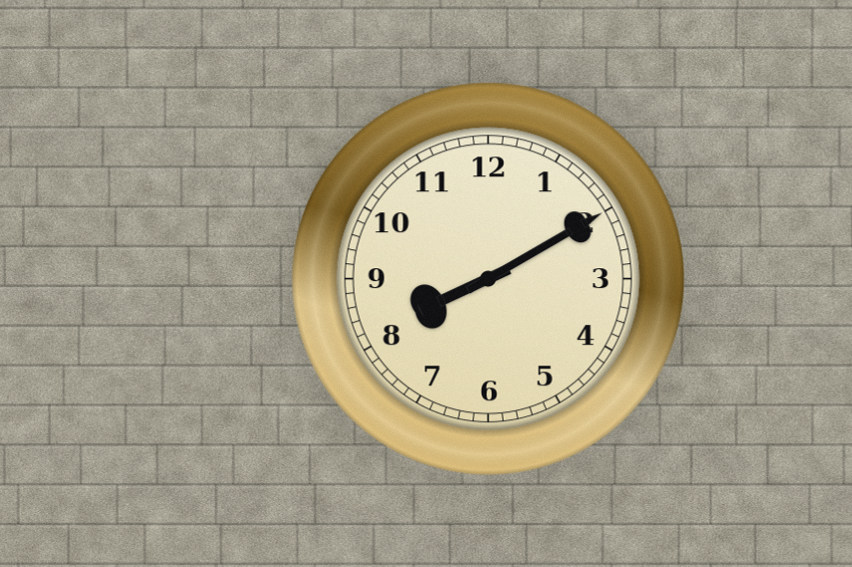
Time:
8:10
